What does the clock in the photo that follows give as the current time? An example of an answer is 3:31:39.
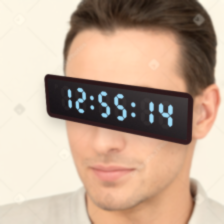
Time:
12:55:14
